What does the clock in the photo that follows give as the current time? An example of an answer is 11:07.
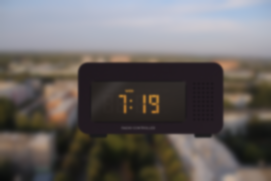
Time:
7:19
